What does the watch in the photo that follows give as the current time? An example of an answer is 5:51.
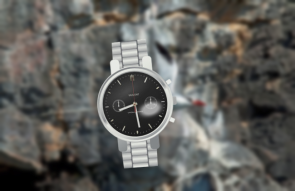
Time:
8:29
